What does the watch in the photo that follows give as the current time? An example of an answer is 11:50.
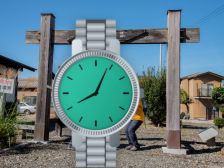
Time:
8:04
